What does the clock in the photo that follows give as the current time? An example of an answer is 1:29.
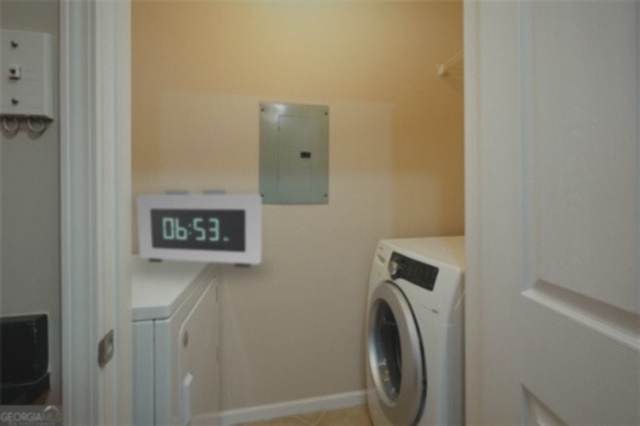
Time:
6:53
